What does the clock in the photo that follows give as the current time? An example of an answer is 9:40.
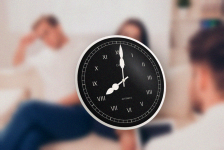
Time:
8:01
